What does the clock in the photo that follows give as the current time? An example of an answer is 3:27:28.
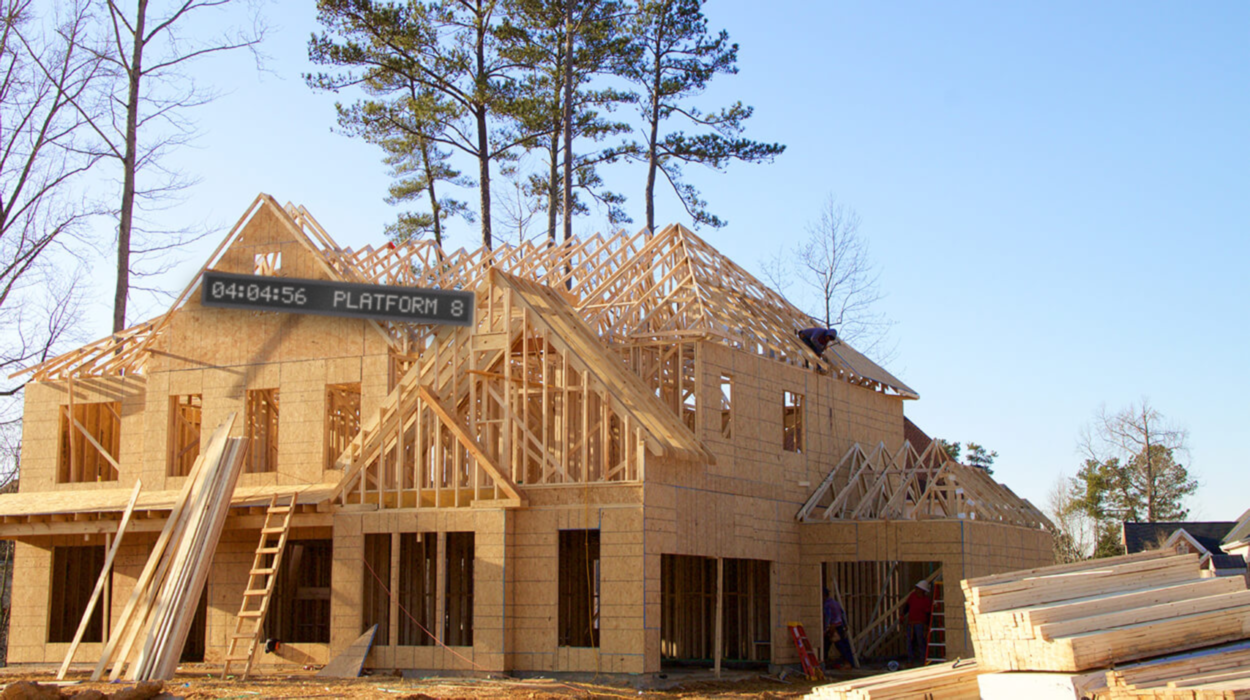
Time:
4:04:56
